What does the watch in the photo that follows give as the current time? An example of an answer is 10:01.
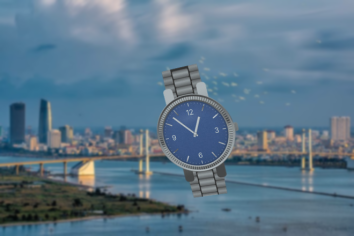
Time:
12:53
